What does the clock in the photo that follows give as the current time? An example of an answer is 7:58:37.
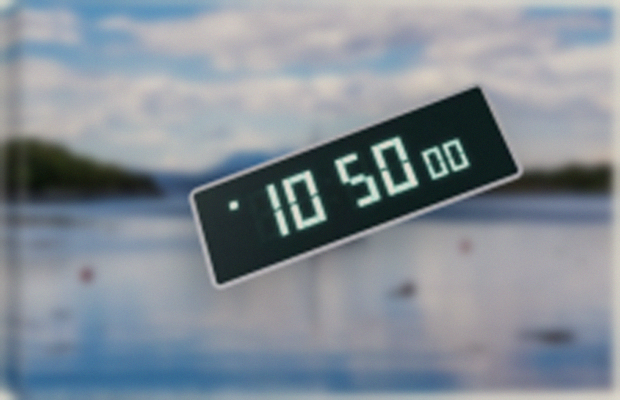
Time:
10:50:00
